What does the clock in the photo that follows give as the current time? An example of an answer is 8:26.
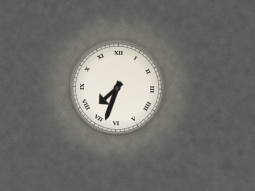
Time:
7:33
